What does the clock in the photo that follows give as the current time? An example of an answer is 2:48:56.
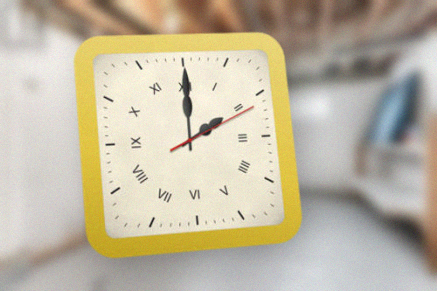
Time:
2:00:11
